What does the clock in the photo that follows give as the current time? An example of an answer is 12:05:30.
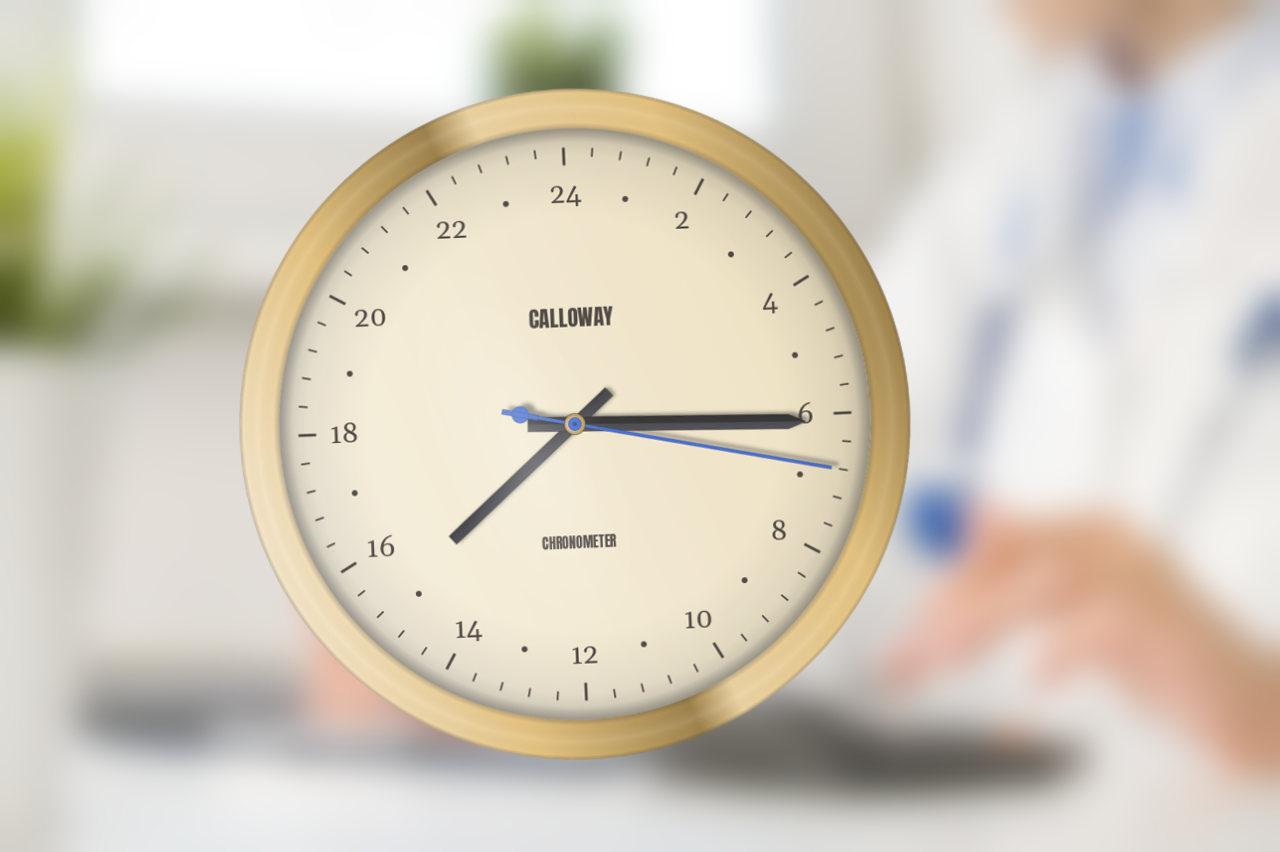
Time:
15:15:17
